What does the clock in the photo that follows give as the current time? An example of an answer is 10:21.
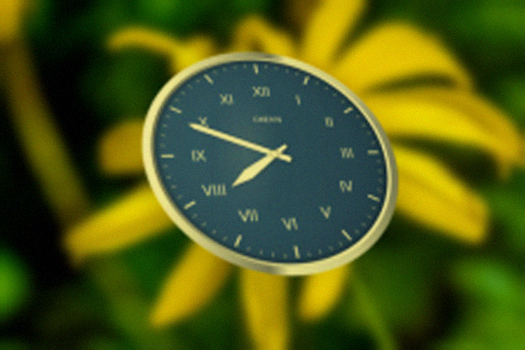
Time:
7:49
